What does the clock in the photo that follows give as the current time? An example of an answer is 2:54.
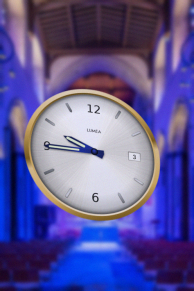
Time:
9:45
